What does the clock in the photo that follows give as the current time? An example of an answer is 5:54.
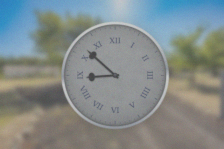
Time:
8:52
